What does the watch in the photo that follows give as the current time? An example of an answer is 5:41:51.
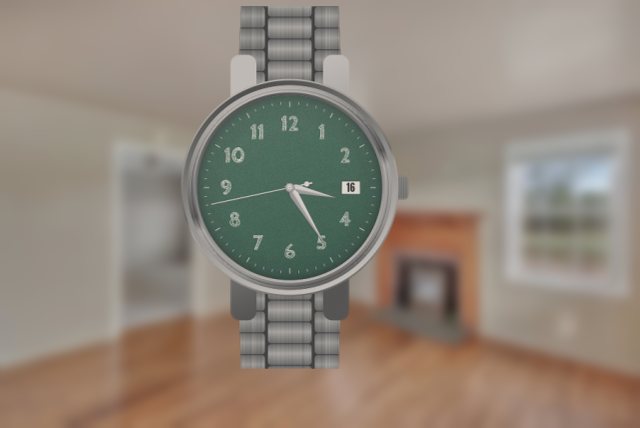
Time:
3:24:43
